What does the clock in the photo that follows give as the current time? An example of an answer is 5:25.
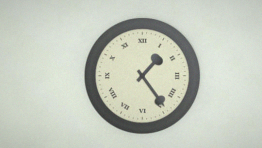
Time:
1:24
